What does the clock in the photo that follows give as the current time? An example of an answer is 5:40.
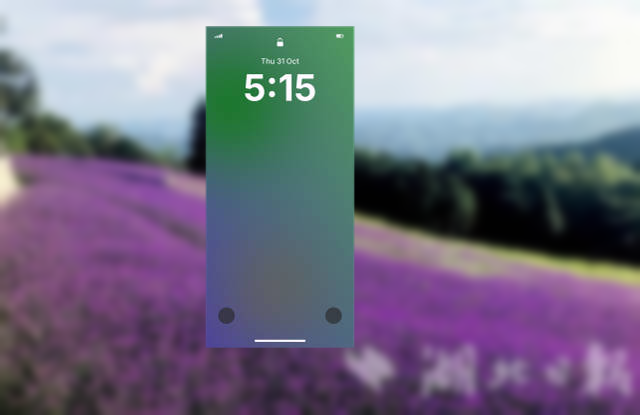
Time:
5:15
